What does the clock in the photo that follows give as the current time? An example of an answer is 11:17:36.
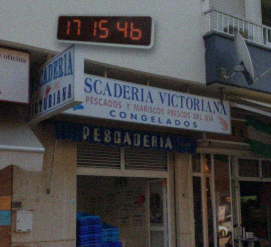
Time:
17:15:46
